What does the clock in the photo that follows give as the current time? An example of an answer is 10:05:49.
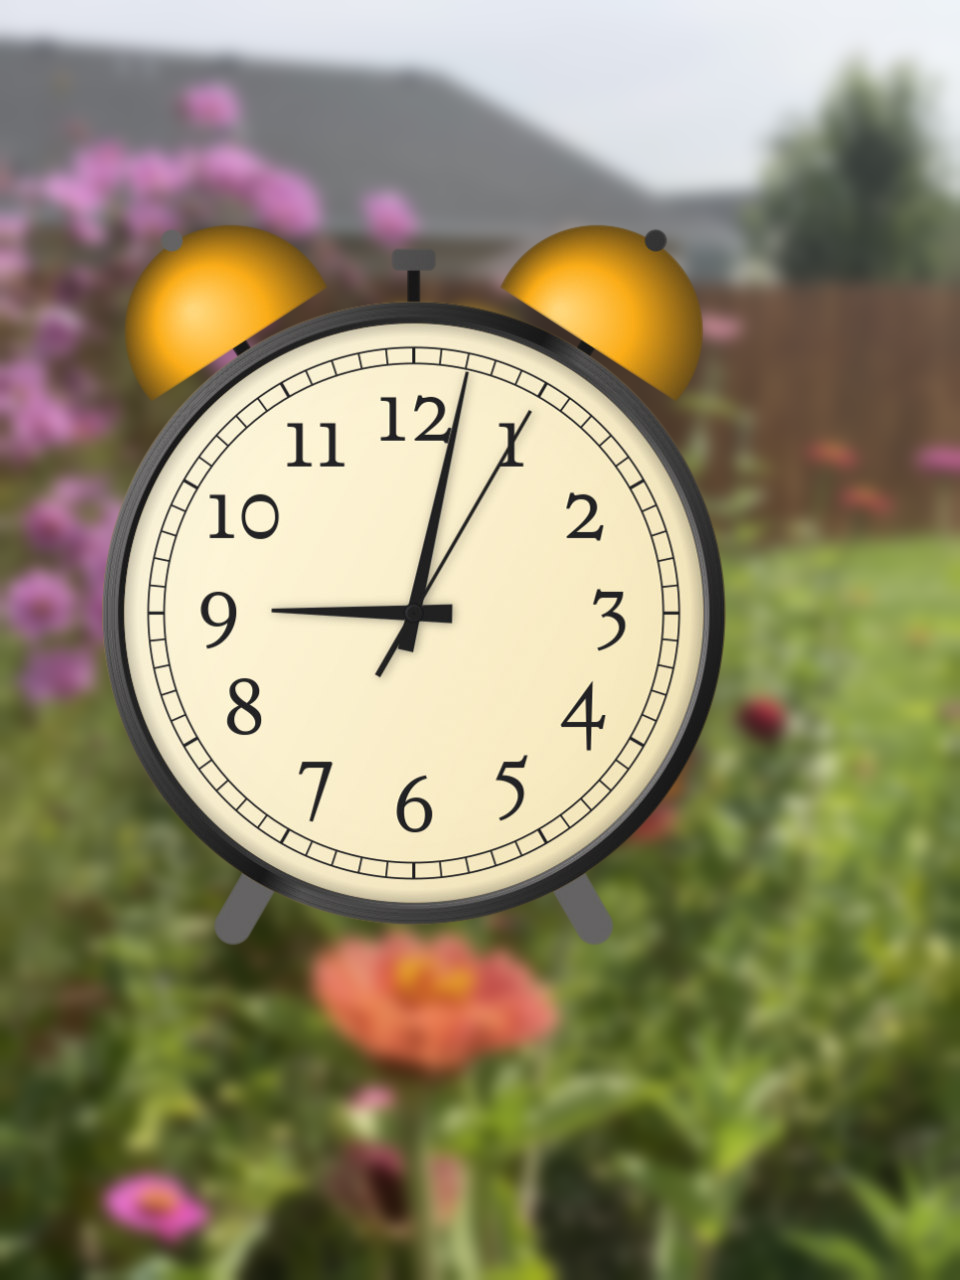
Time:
9:02:05
